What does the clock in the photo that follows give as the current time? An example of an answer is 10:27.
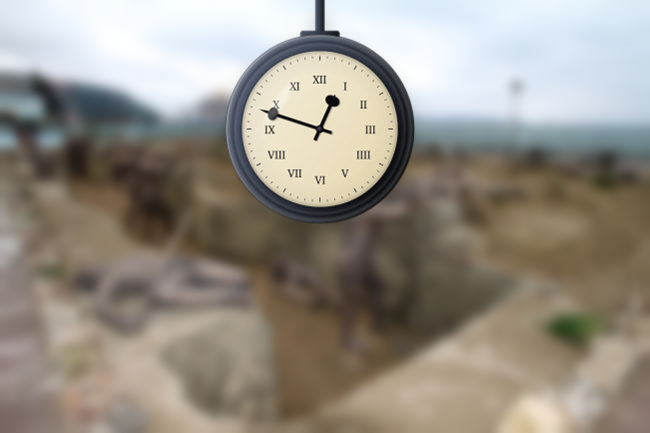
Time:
12:48
